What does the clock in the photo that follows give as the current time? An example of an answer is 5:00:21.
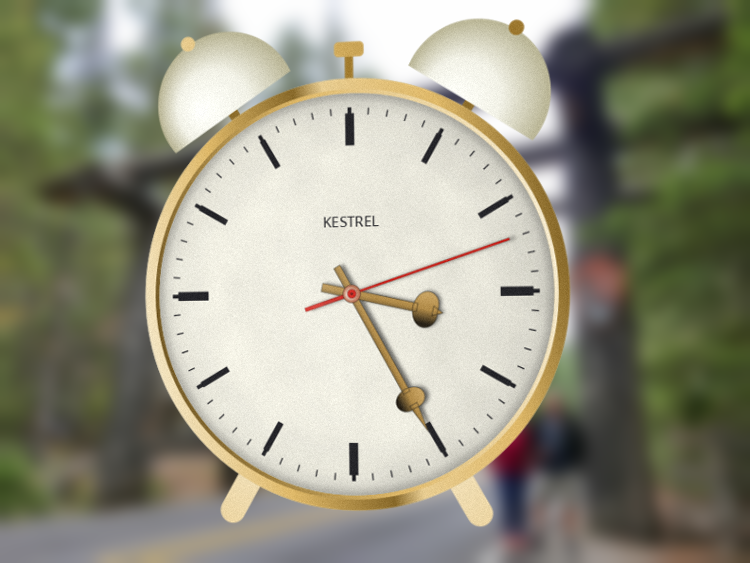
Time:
3:25:12
